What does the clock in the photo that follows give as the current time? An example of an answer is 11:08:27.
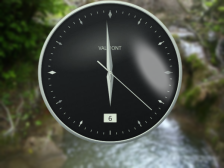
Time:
5:59:22
